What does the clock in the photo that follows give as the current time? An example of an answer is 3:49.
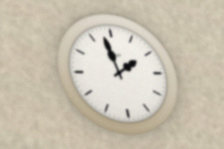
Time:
1:58
